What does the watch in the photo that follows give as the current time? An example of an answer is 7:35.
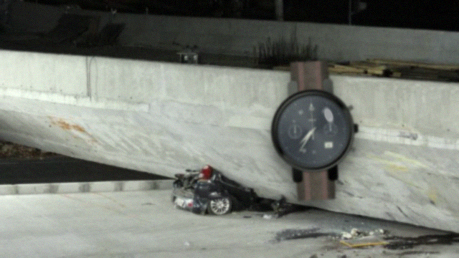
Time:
7:36
